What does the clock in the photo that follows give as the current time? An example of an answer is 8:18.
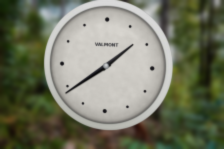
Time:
1:39
